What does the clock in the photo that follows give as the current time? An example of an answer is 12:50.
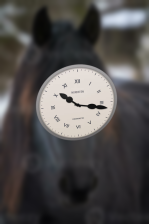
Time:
10:17
